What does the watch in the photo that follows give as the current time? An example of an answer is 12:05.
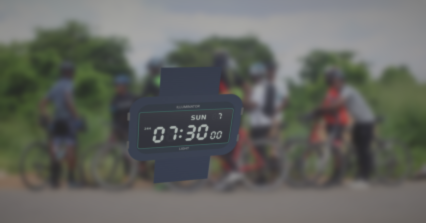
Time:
7:30
